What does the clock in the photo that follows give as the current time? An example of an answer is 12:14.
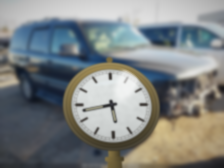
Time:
5:43
